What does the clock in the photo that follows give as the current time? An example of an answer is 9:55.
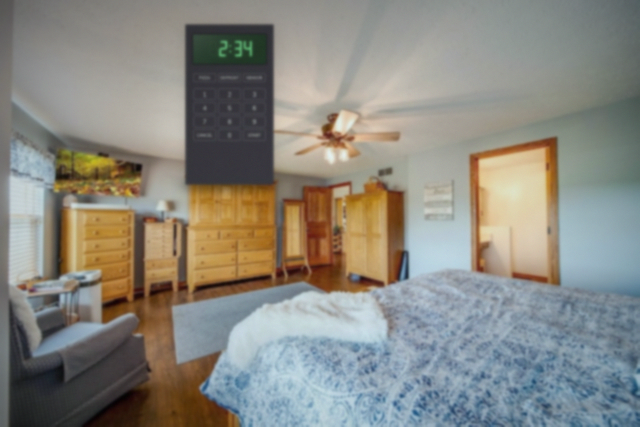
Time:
2:34
